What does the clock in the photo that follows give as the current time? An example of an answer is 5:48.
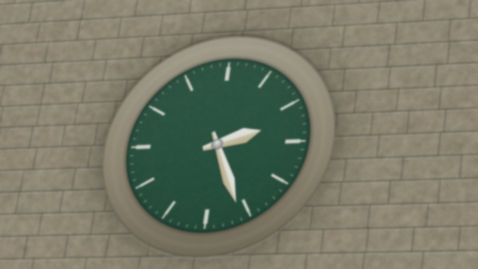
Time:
2:26
